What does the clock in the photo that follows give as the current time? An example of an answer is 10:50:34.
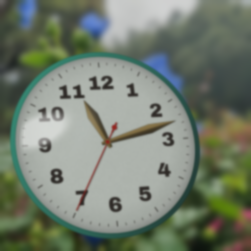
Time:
11:12:35
